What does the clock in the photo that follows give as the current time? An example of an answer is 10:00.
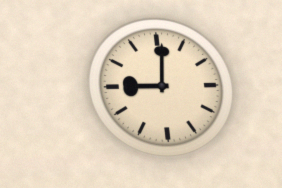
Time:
9:01
